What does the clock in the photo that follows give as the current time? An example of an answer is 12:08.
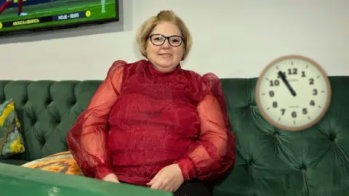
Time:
10:55
